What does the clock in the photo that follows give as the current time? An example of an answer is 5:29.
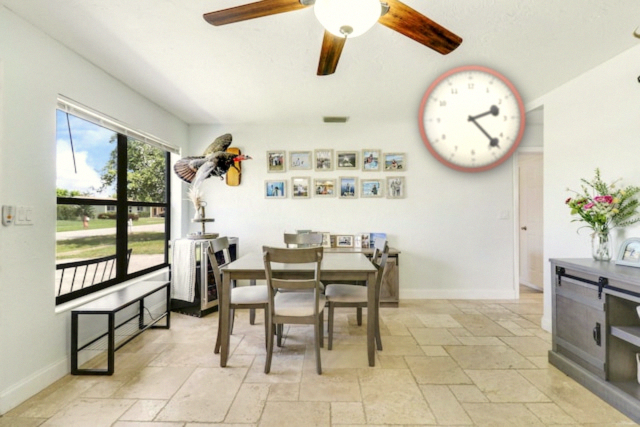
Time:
2:23
